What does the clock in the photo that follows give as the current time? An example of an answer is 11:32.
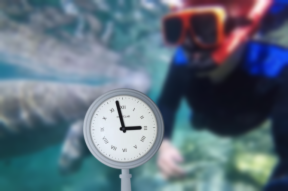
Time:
2:58
